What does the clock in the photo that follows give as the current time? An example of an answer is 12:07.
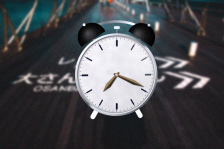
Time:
7:19
